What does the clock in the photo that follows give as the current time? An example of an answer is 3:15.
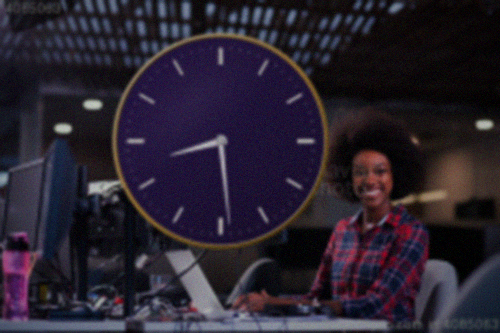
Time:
8:29
